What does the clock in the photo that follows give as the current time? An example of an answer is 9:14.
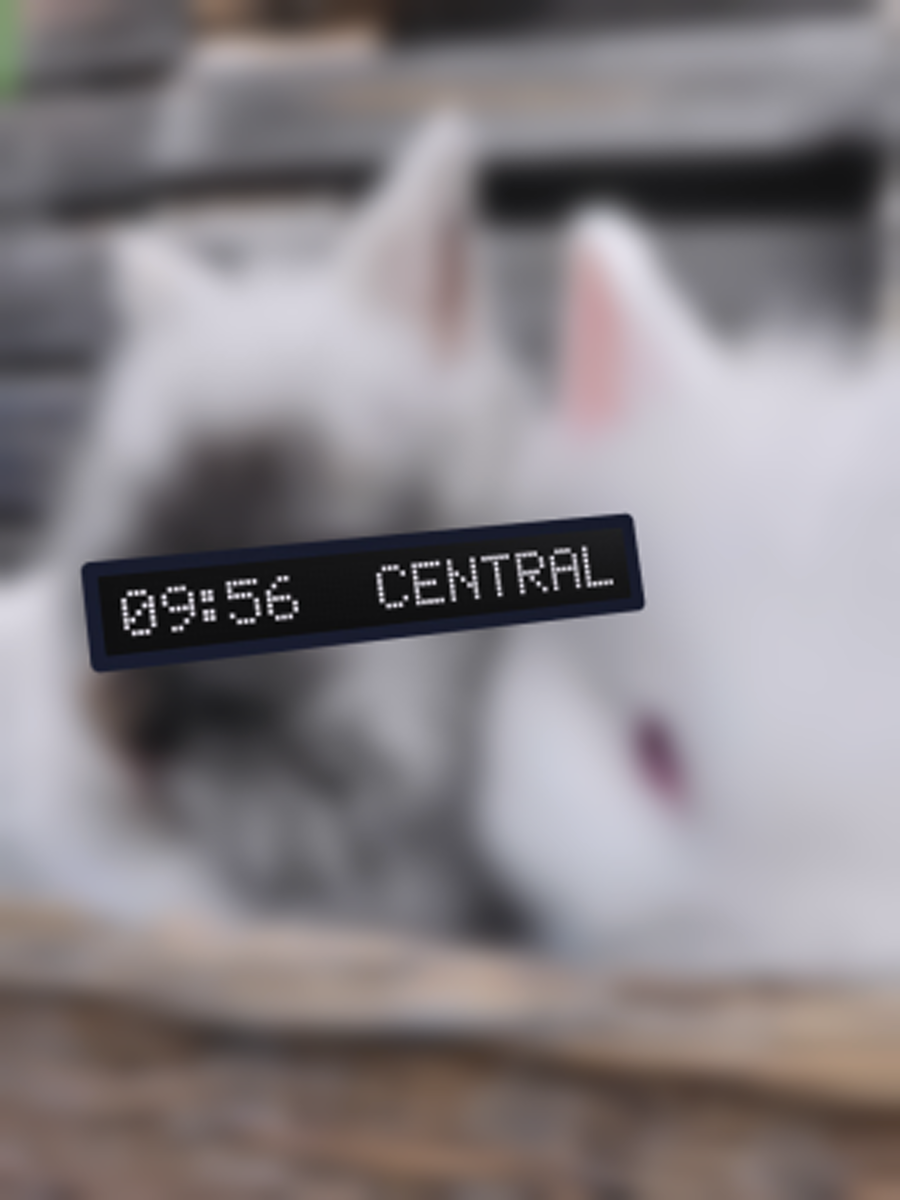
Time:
9:56
